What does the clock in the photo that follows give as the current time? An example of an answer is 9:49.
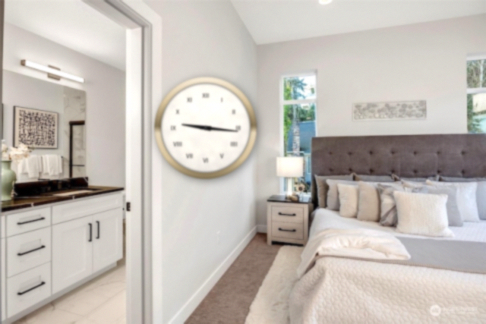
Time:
9:16
